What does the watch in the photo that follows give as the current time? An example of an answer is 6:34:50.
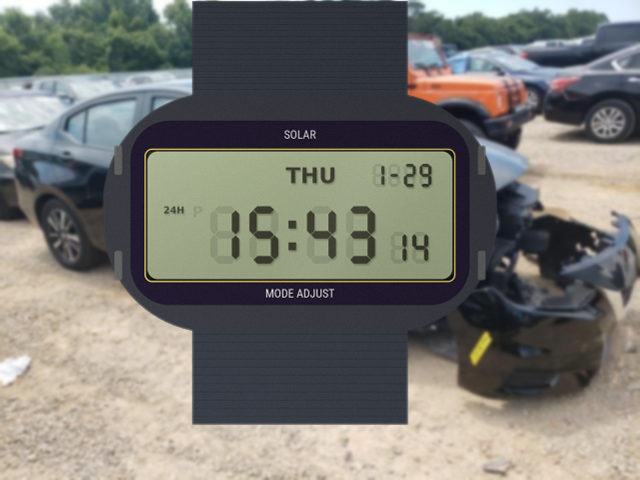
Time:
15:43:14
